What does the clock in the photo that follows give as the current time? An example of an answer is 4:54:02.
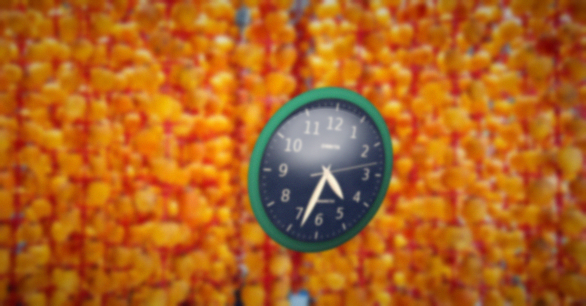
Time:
4:33:13
